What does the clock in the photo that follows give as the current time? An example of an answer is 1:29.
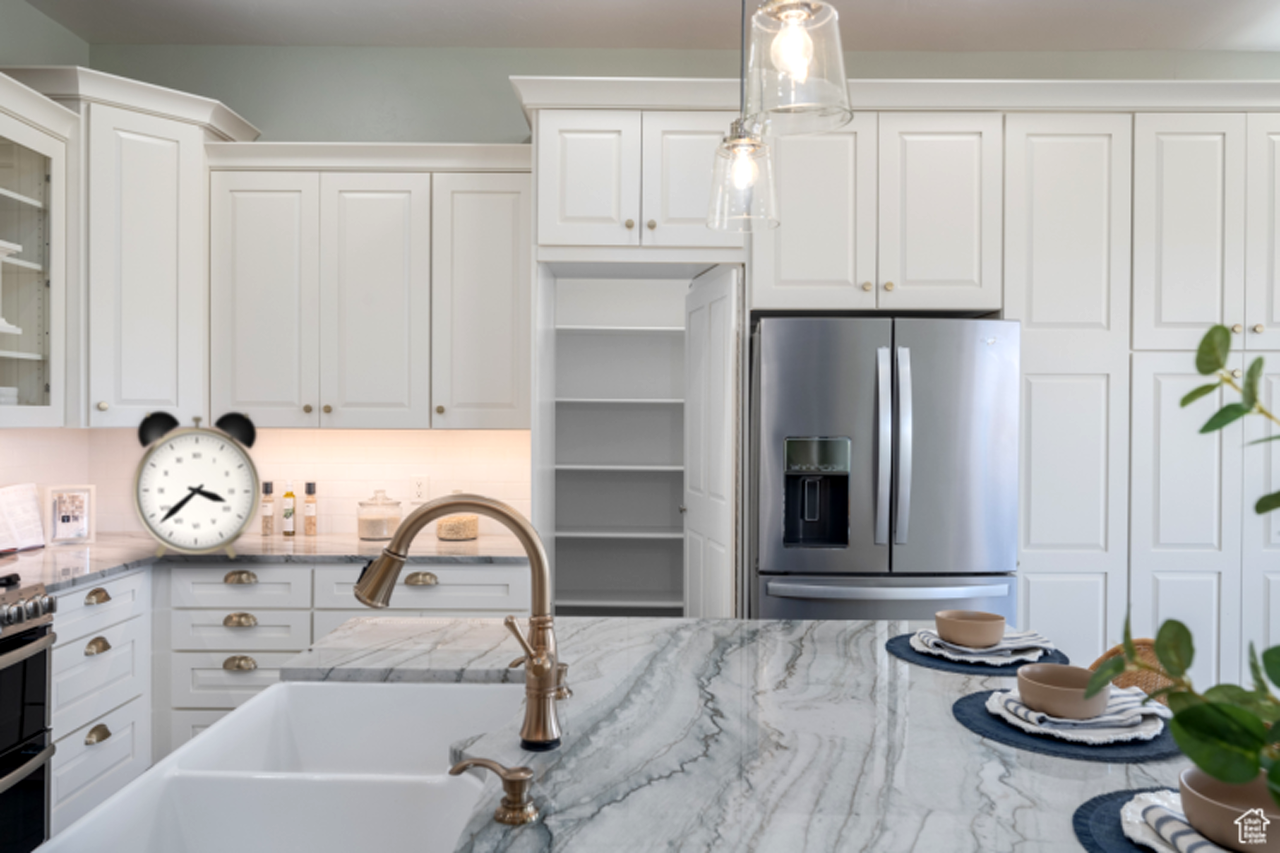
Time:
3:38
